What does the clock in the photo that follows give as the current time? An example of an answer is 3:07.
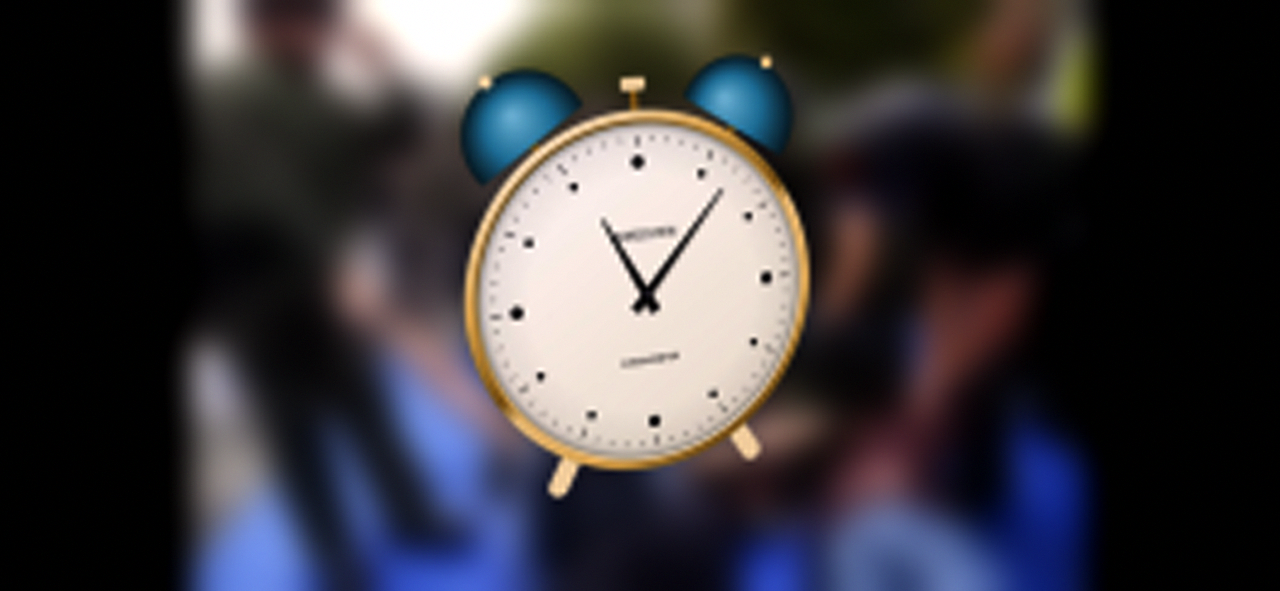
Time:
11:07
